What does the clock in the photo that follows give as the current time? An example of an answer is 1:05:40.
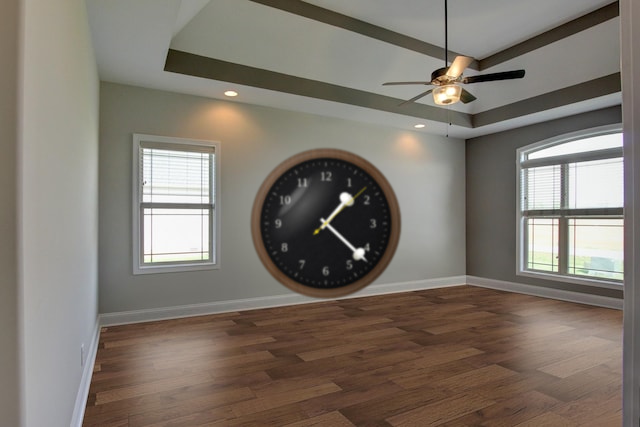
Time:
1:22:08
